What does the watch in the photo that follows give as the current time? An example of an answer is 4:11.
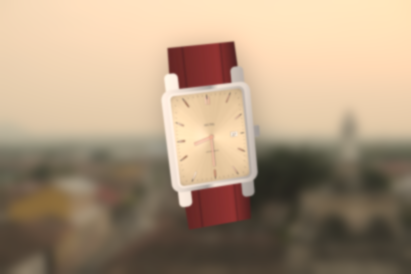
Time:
8:30
